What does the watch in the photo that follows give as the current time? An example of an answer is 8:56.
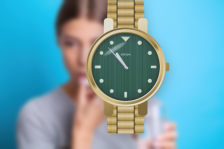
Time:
10:53
